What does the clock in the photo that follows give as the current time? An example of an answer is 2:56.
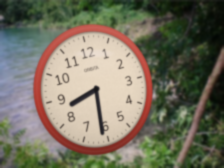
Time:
8:31
